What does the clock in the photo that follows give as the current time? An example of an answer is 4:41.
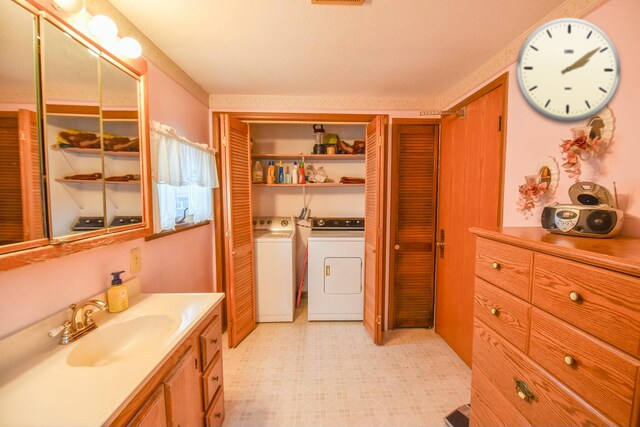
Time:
2:09
